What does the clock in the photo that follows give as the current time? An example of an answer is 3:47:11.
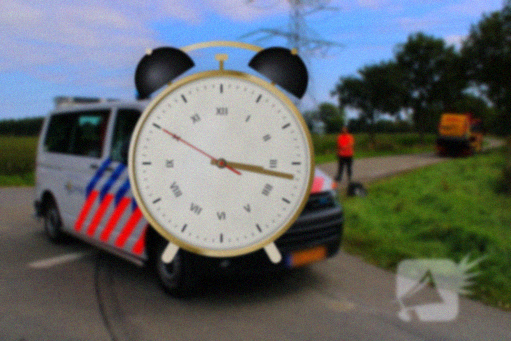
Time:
3:16:50
